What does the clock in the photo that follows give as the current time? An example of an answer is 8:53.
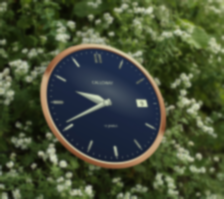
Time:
9:41
